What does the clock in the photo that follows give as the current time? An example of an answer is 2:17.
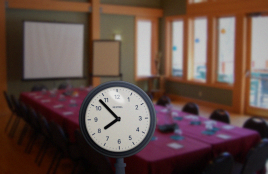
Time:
7:53
